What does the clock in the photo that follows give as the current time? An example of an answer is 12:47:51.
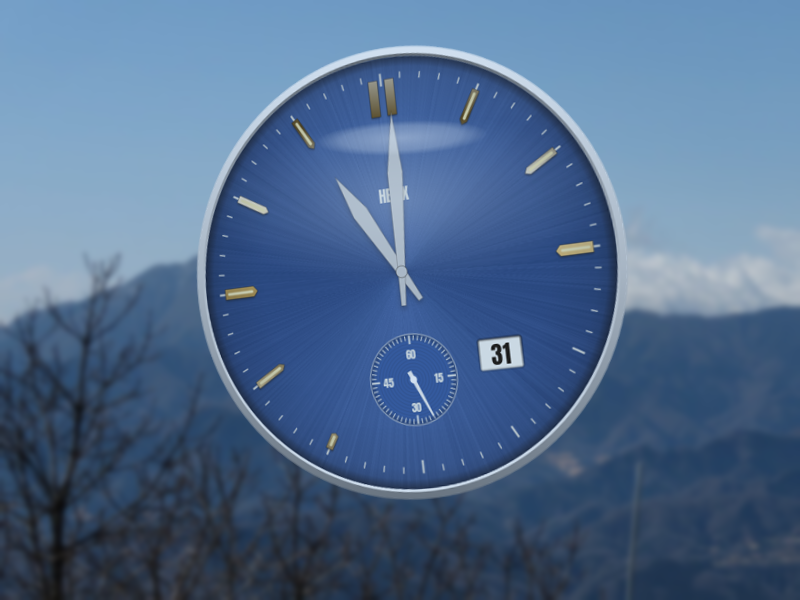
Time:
11:00:26
